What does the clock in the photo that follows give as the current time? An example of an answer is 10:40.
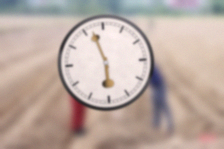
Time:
5:57
